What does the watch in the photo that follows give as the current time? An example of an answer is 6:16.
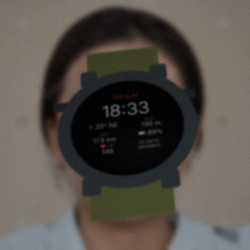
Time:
18:33
